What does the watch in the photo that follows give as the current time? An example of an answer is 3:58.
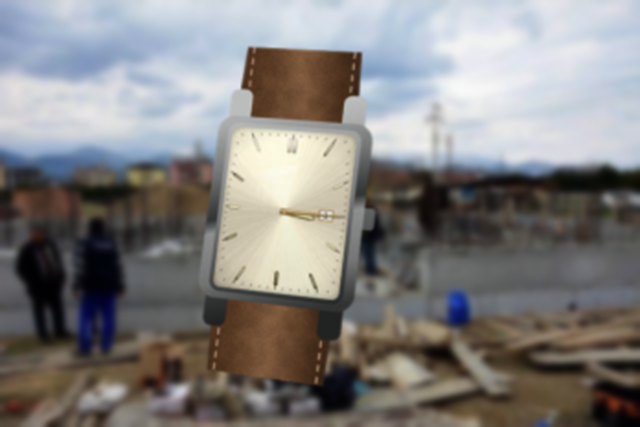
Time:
3:15
